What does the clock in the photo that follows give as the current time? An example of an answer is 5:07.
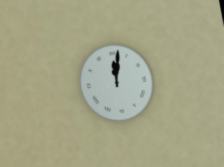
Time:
12:02
